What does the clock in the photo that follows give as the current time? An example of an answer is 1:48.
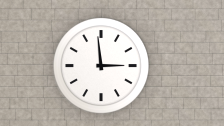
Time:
2:59
